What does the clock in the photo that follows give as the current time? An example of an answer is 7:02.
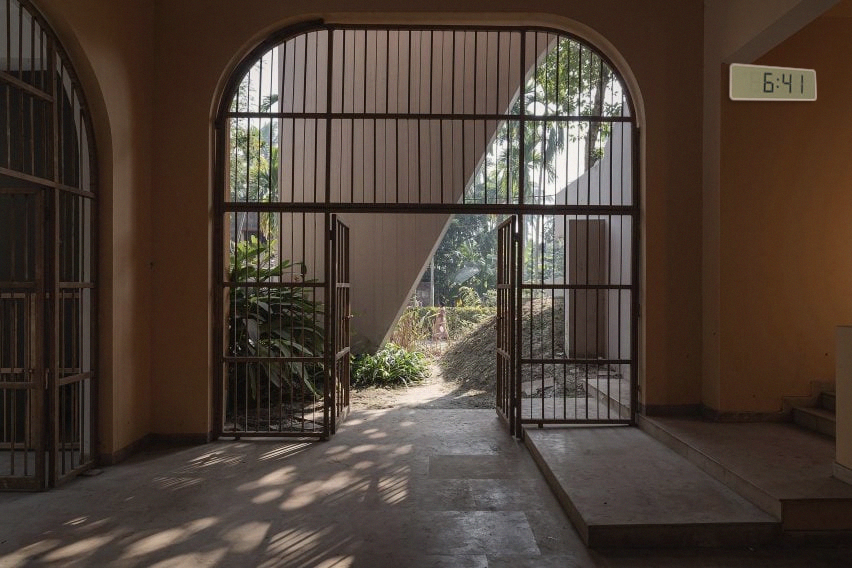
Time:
6:41
